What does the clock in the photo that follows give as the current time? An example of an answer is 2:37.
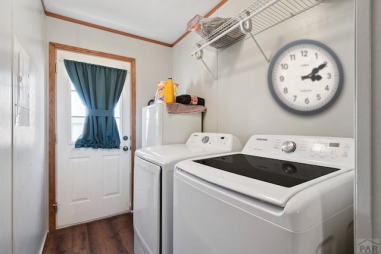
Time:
3:10
